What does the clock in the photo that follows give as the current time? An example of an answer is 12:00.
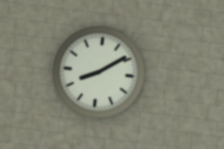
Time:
8:09
